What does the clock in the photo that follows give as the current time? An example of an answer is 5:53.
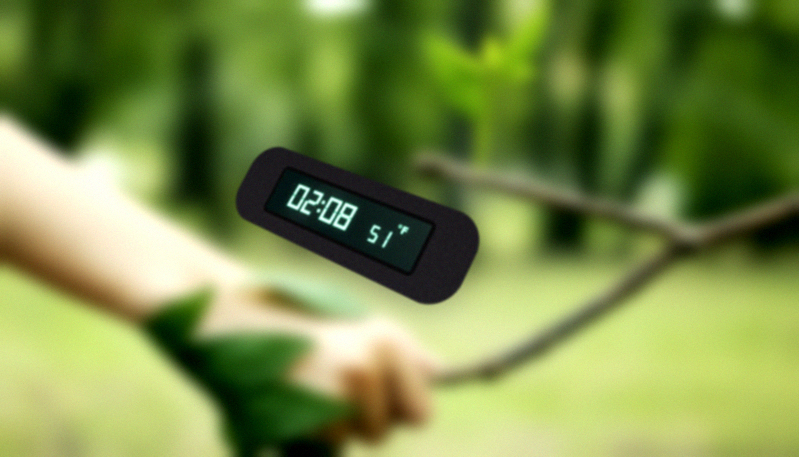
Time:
2:08
